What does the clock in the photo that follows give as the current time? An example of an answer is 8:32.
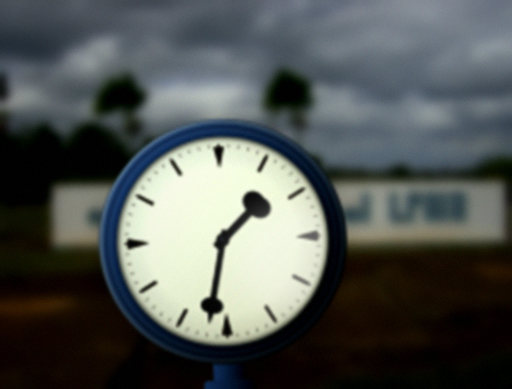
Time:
1:32
